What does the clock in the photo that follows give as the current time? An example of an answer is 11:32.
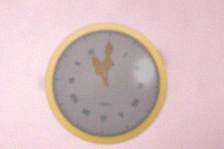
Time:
11:00
